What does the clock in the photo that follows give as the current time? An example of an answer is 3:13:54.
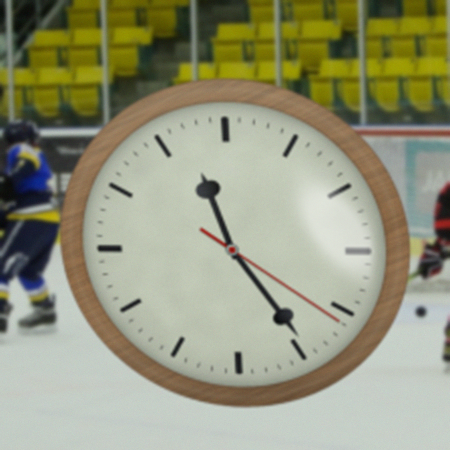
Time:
11:24:21
